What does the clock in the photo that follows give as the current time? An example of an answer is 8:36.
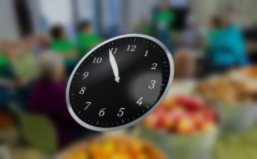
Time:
10:54
